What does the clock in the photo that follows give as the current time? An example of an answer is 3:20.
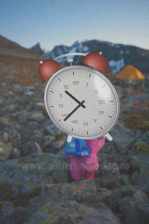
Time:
10:39
